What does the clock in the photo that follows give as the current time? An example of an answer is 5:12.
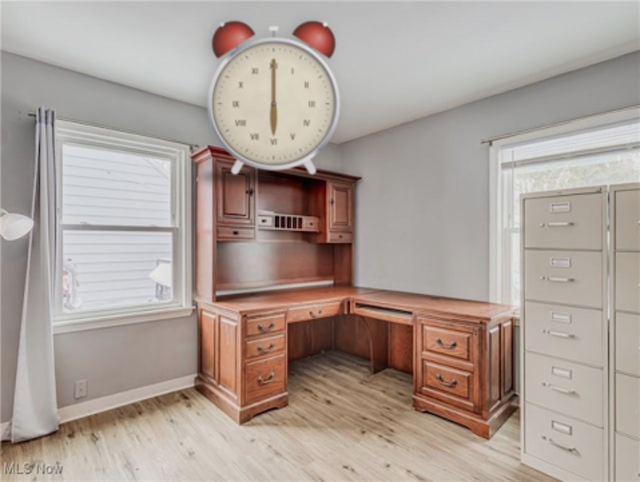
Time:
6:00
